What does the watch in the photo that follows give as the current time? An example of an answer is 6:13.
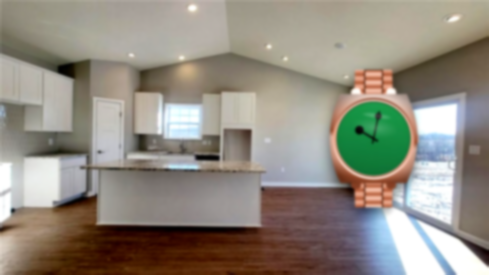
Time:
10:02
